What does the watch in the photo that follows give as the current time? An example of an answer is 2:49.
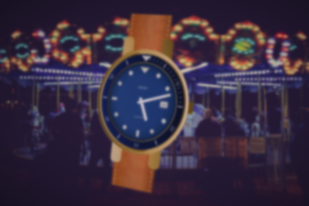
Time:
5:12
